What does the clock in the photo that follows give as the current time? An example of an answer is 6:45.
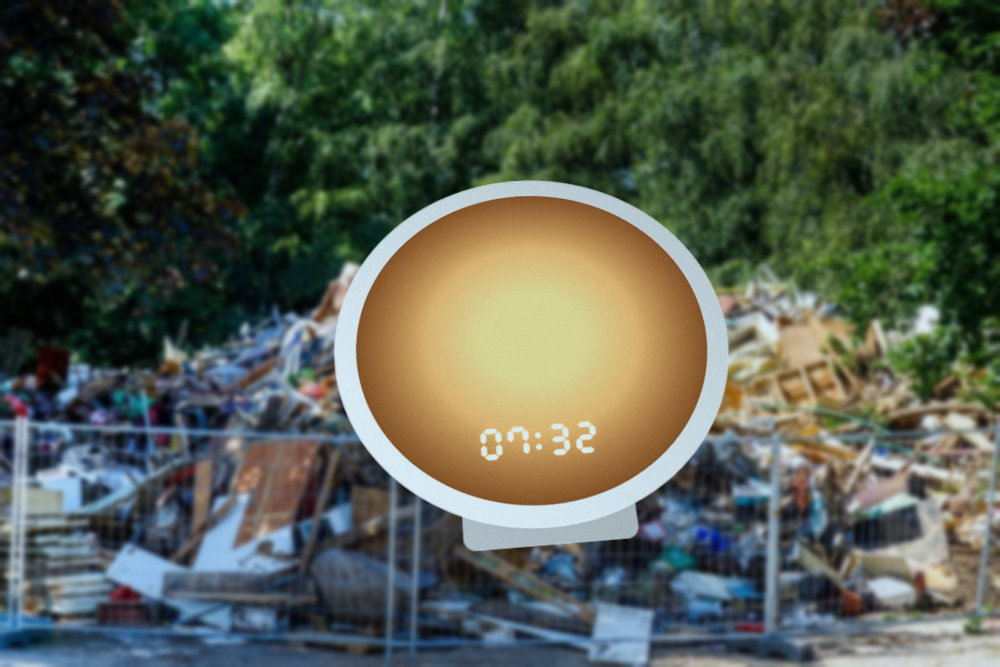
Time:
7:32
